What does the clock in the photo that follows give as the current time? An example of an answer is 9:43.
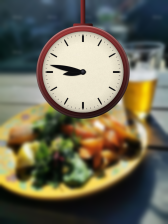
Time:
8:47
